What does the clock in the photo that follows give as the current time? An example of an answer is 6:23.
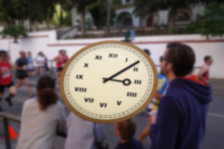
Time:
3:08
